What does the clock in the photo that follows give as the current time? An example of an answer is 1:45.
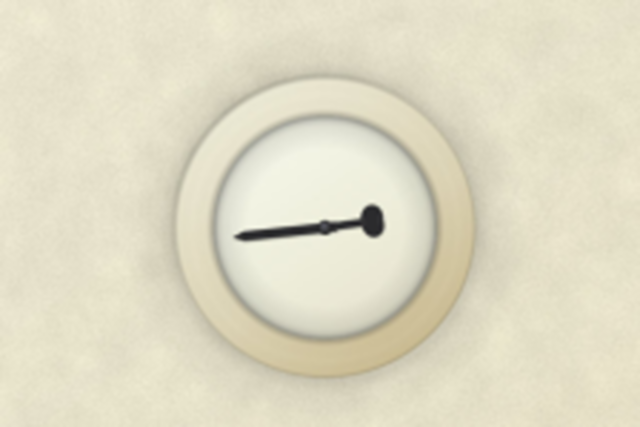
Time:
2:44
